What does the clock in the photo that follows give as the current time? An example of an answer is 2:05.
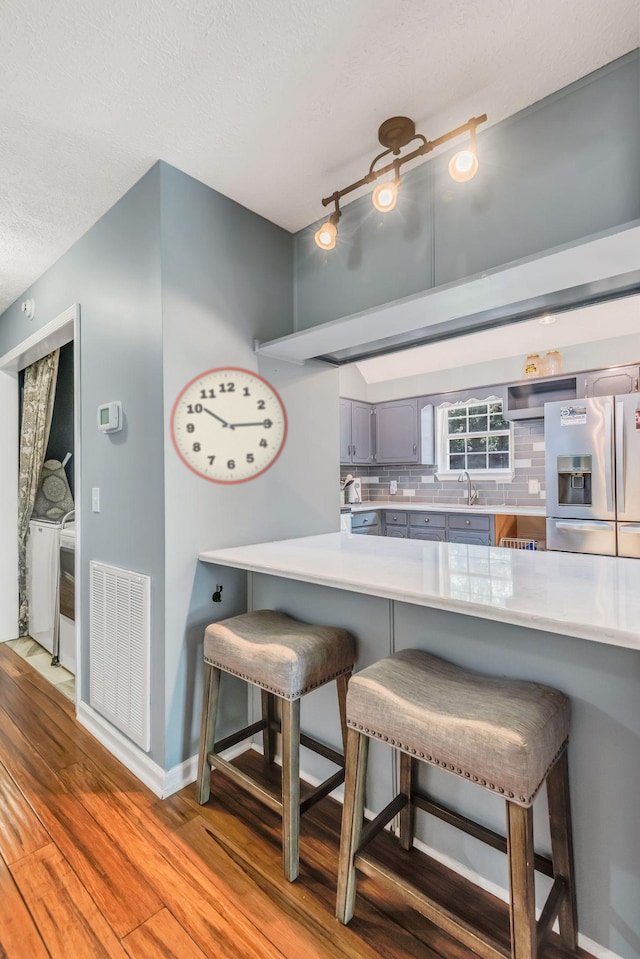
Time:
10:15
